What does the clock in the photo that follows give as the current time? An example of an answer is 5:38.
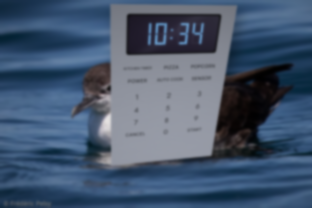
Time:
10:34
